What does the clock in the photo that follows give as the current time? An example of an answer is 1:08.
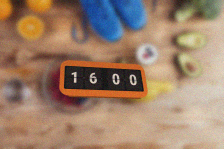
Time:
16:00
